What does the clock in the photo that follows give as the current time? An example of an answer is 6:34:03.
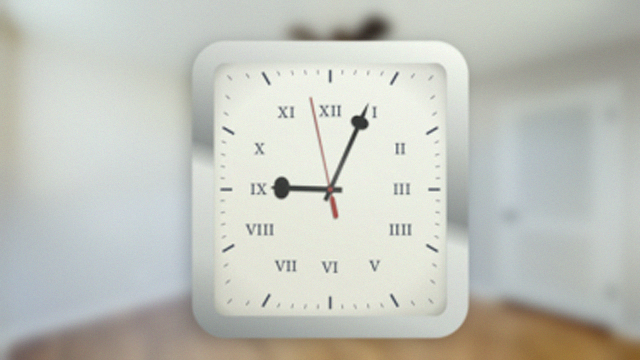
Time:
9:03:58
